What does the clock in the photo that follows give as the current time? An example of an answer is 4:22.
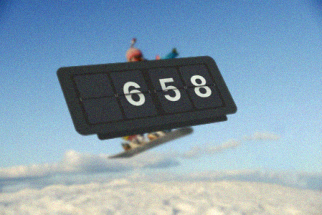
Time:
6:58
